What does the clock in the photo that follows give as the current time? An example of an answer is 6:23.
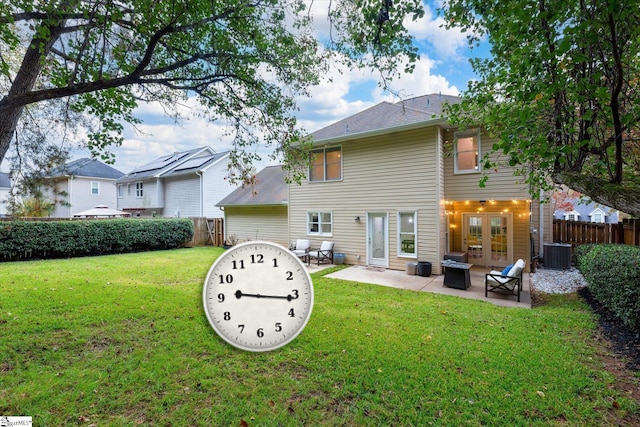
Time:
9:16
